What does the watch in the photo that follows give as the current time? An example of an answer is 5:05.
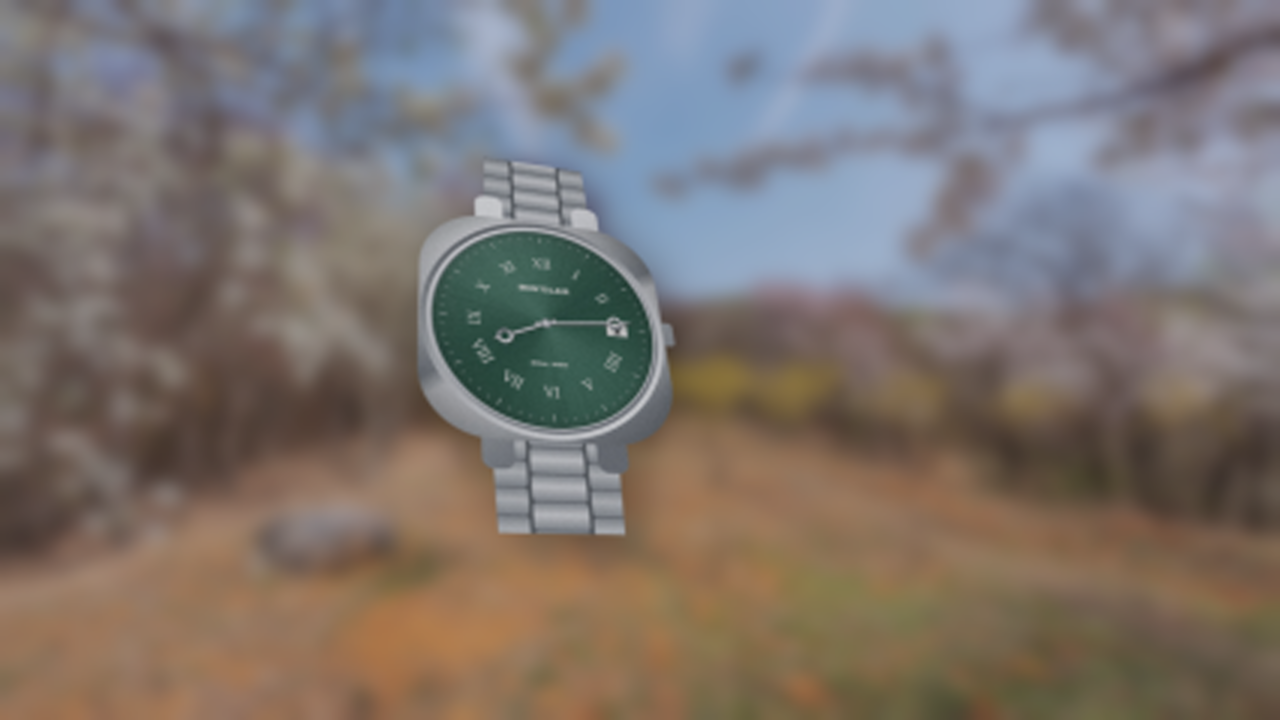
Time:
8:14
